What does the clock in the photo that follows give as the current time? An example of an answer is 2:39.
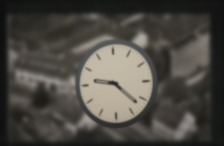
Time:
9:22
